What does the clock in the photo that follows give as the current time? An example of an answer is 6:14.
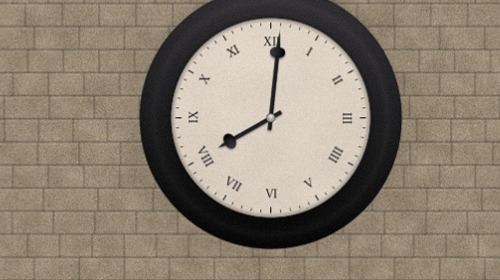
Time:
8:01
